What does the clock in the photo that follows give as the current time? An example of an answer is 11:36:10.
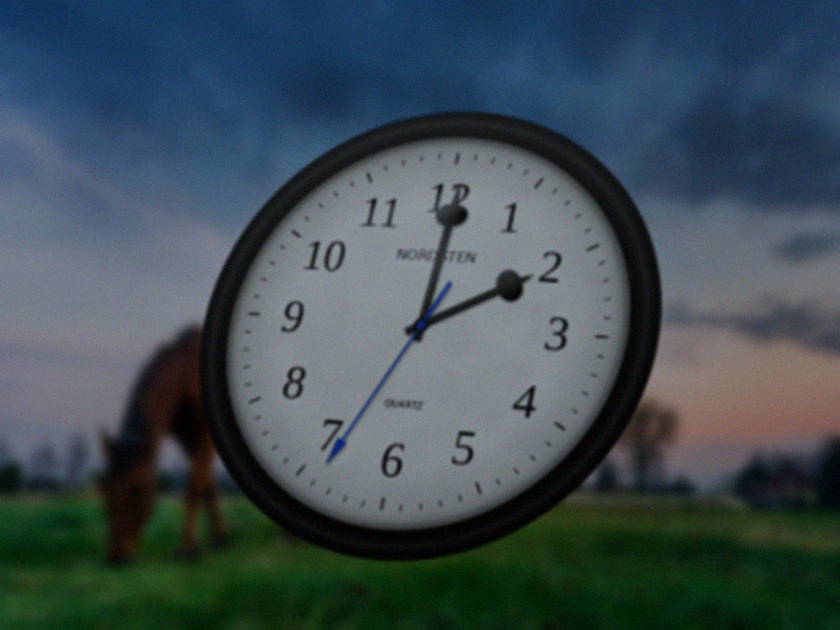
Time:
2:00:34
